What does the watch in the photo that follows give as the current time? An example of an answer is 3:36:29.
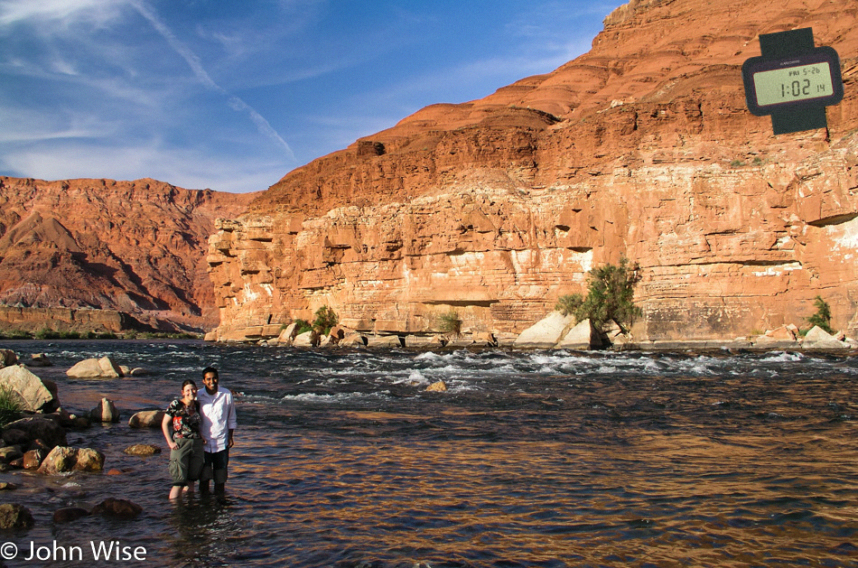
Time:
1:02:14
